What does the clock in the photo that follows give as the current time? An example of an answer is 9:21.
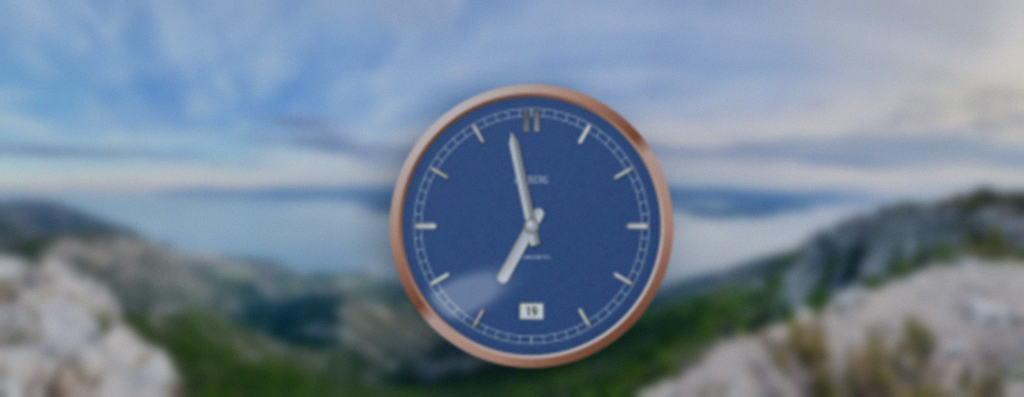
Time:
6:58
